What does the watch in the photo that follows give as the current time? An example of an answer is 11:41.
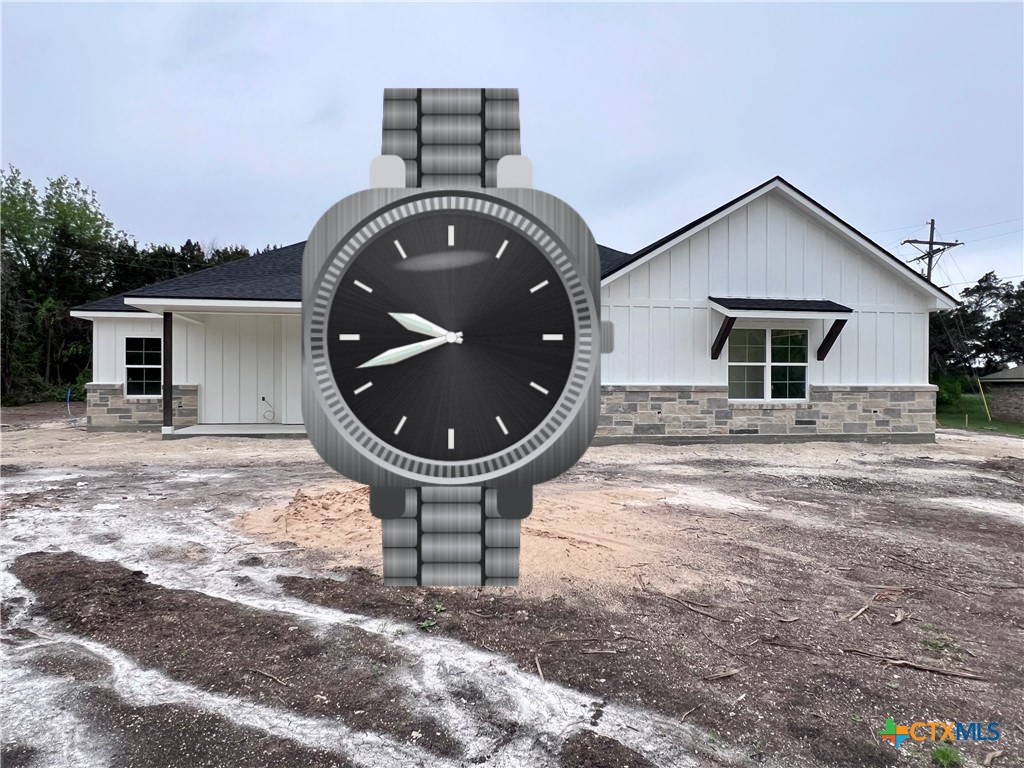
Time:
9:42
